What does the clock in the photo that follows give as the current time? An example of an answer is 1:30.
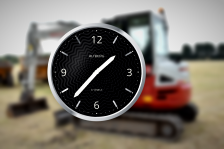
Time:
1:37
